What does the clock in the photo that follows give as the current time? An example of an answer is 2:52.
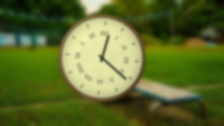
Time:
12:21
